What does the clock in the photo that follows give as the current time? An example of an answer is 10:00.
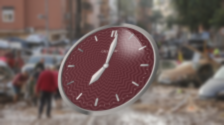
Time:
7:01
